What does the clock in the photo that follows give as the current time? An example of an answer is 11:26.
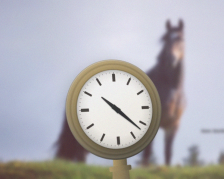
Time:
10:22
